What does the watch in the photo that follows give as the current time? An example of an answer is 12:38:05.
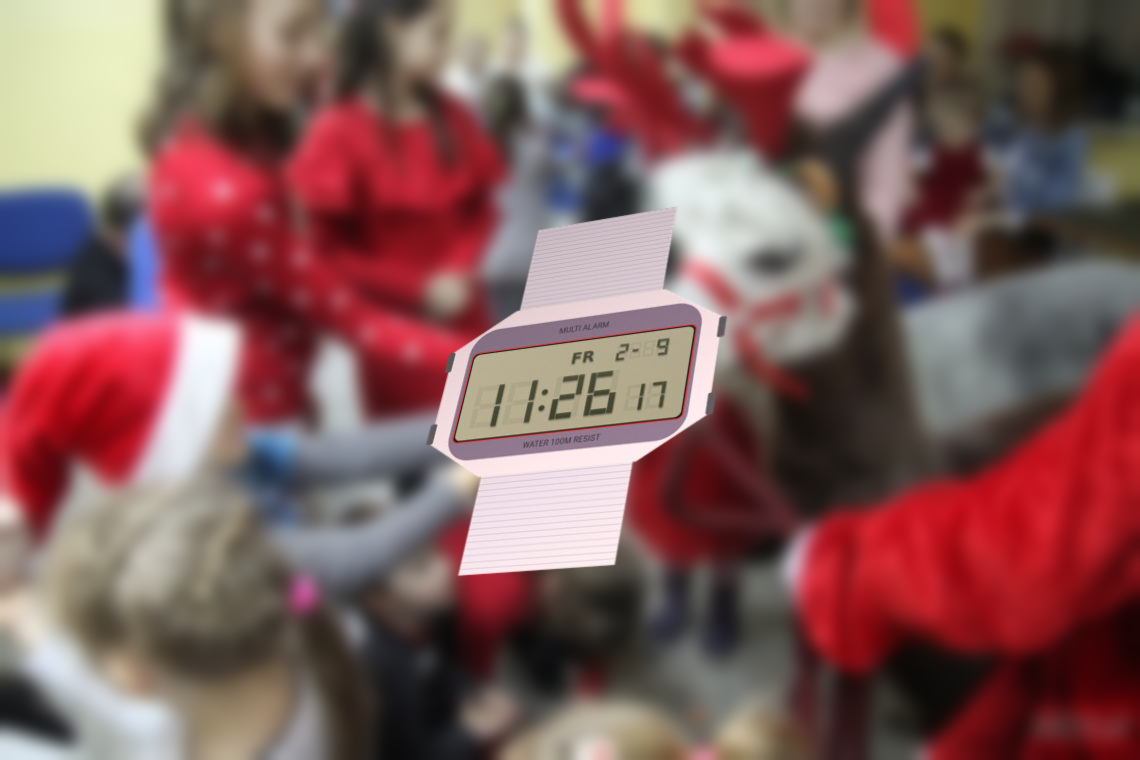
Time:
11:26:17
